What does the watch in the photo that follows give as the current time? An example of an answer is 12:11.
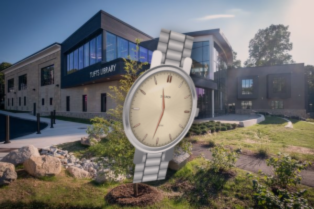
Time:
11:32
